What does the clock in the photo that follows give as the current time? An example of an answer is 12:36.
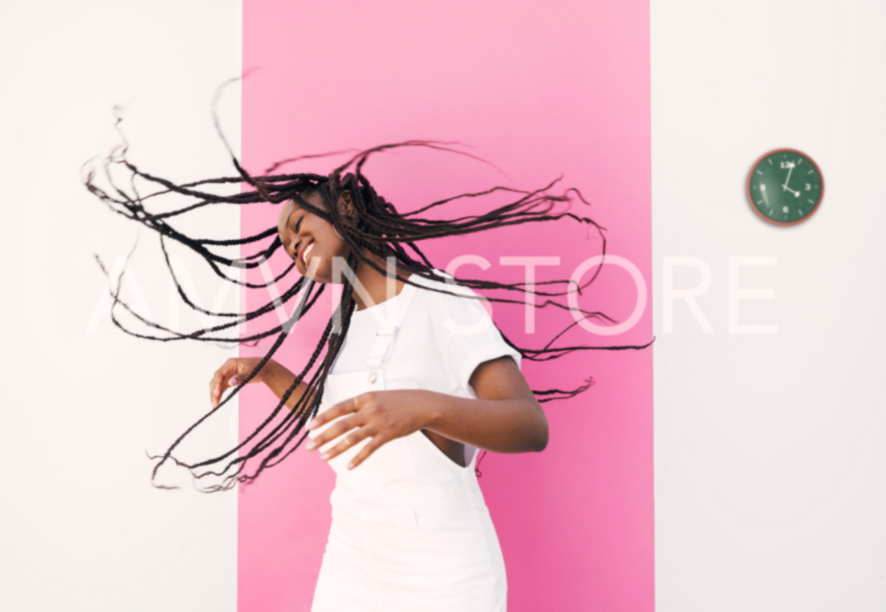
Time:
4:03
